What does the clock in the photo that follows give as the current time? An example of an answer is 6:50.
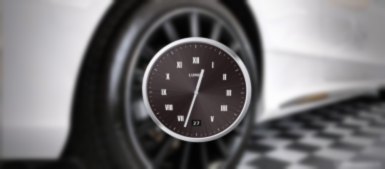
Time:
12:33
